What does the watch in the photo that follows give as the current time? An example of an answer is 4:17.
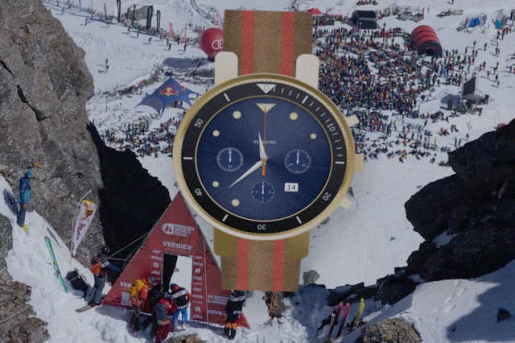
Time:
11:38
